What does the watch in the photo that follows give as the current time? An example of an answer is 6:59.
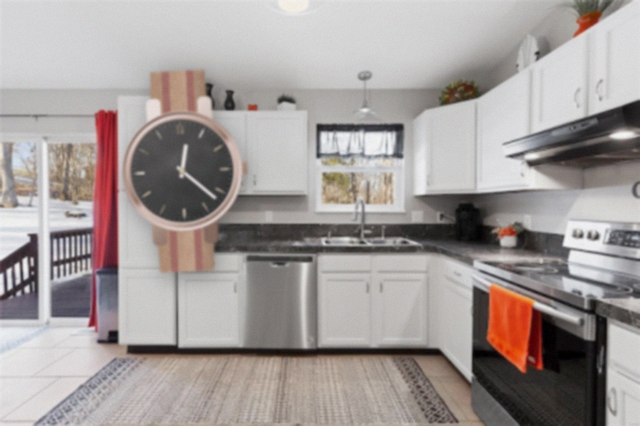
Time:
12:22
